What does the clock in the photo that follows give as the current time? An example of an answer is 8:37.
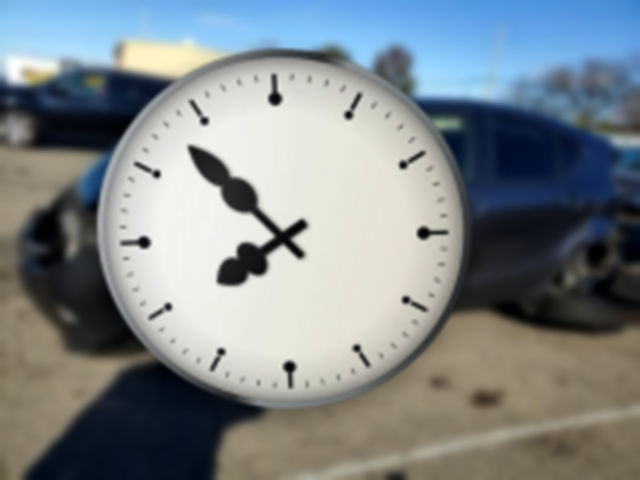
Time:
7:53
